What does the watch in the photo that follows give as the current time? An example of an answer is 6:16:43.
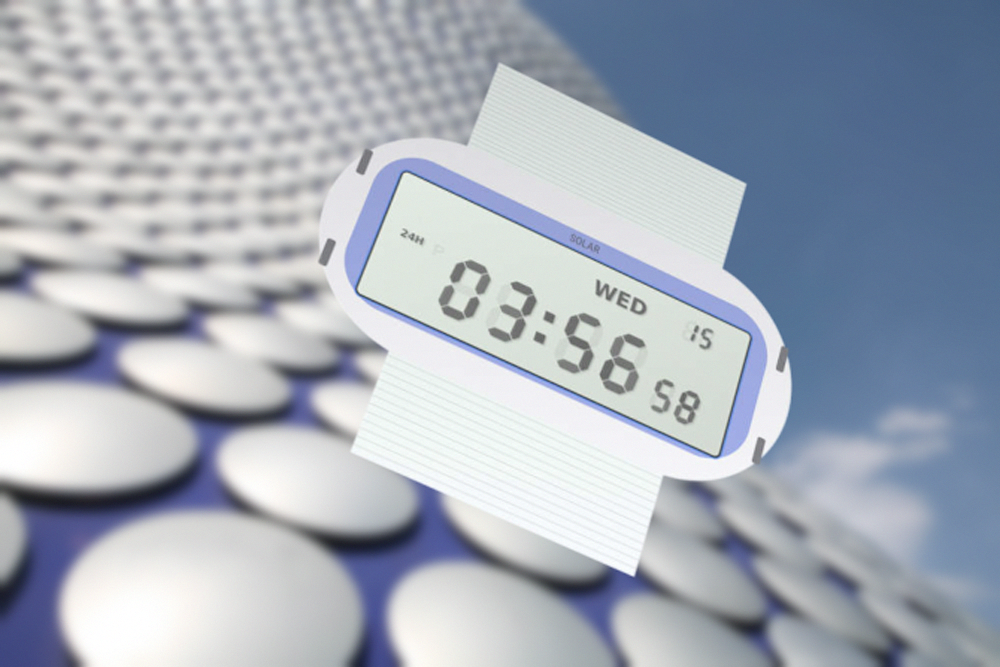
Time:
3:56:58
